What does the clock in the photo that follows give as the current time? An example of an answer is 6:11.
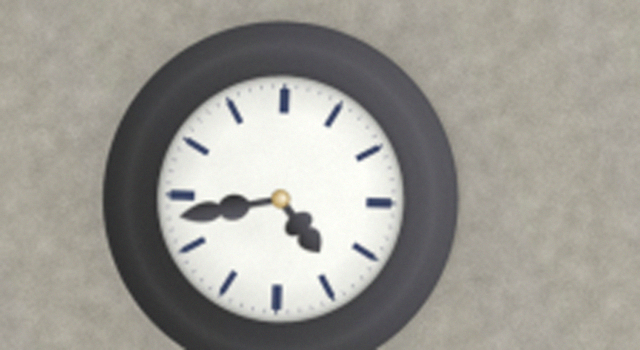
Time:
4:43
